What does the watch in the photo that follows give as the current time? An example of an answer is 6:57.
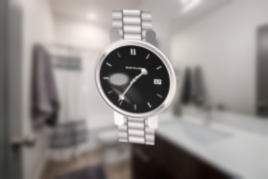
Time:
1:36
